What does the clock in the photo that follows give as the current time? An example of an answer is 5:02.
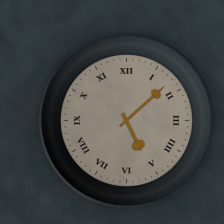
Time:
5:08
